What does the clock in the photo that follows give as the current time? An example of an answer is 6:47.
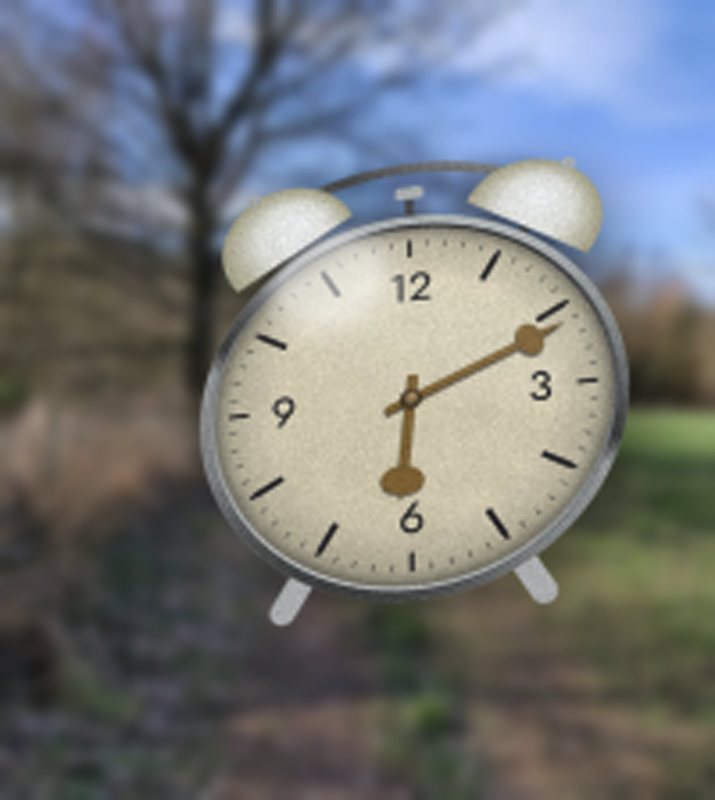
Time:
6:11
